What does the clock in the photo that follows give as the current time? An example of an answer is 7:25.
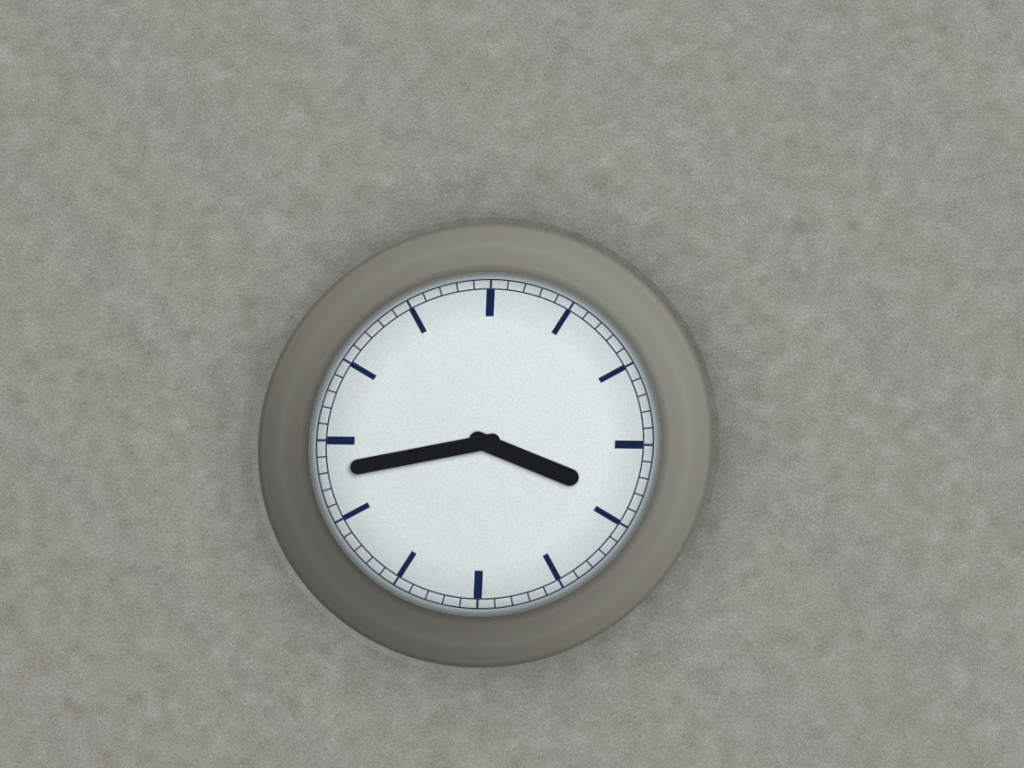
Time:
3:43
